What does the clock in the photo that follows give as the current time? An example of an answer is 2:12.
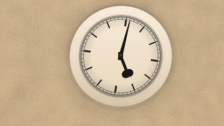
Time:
5:01
